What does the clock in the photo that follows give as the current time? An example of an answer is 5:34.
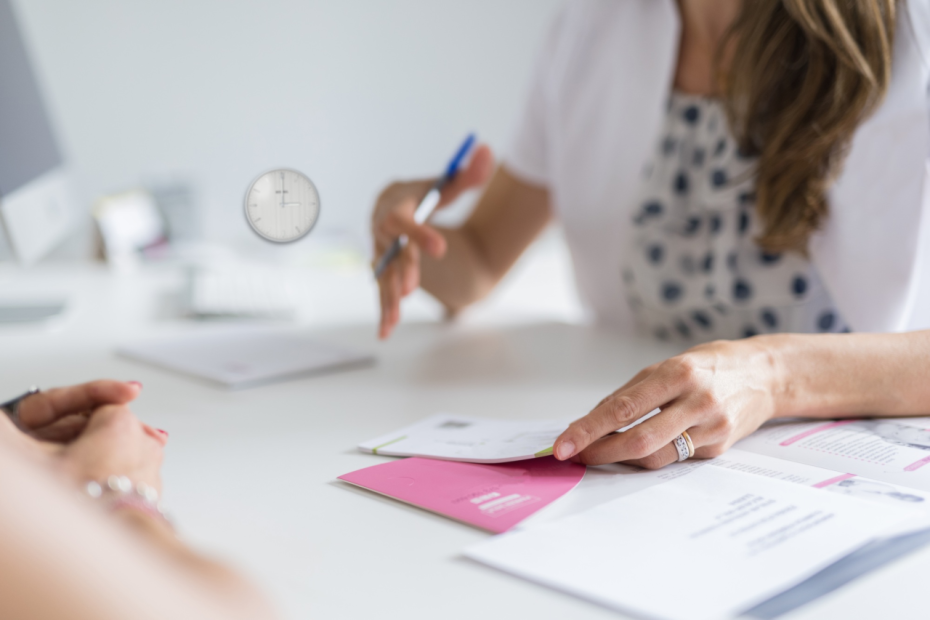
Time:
3:00
